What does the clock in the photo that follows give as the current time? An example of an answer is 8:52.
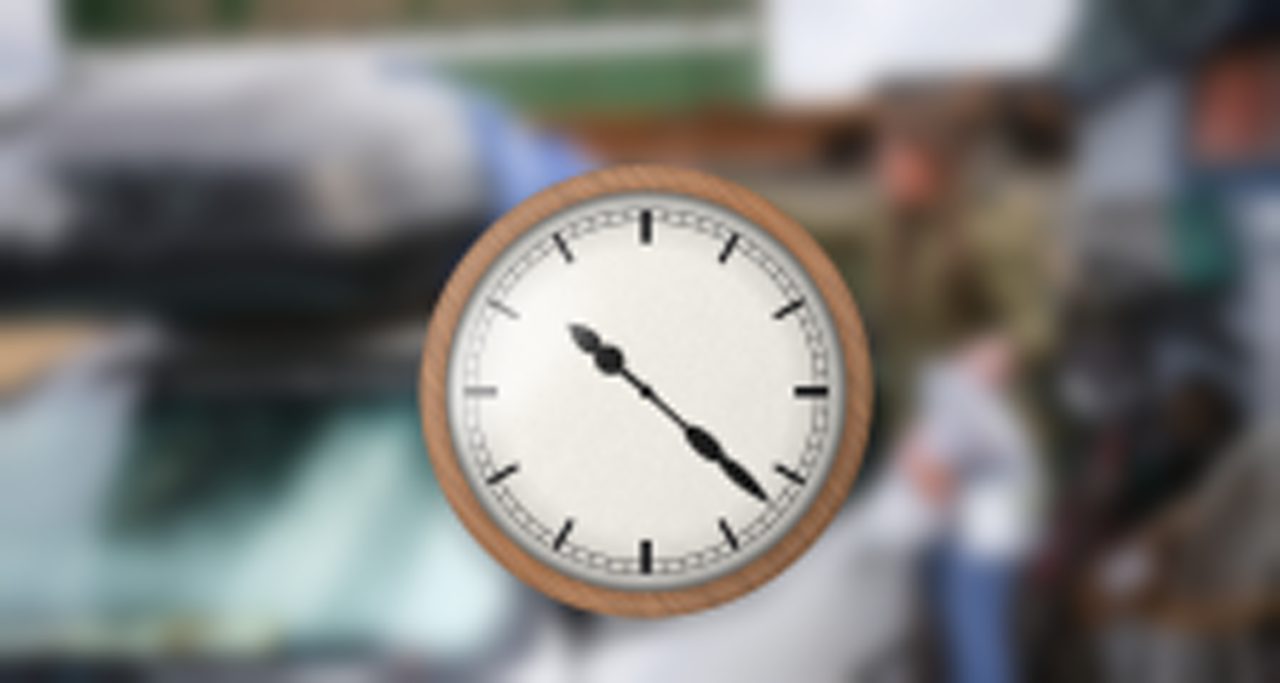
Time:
10:22
